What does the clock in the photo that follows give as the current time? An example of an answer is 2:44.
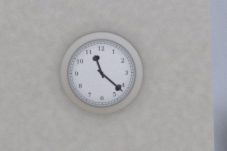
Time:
11:22
